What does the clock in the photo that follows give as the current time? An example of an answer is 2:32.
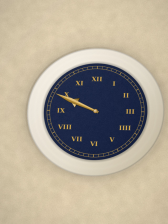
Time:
9:49
